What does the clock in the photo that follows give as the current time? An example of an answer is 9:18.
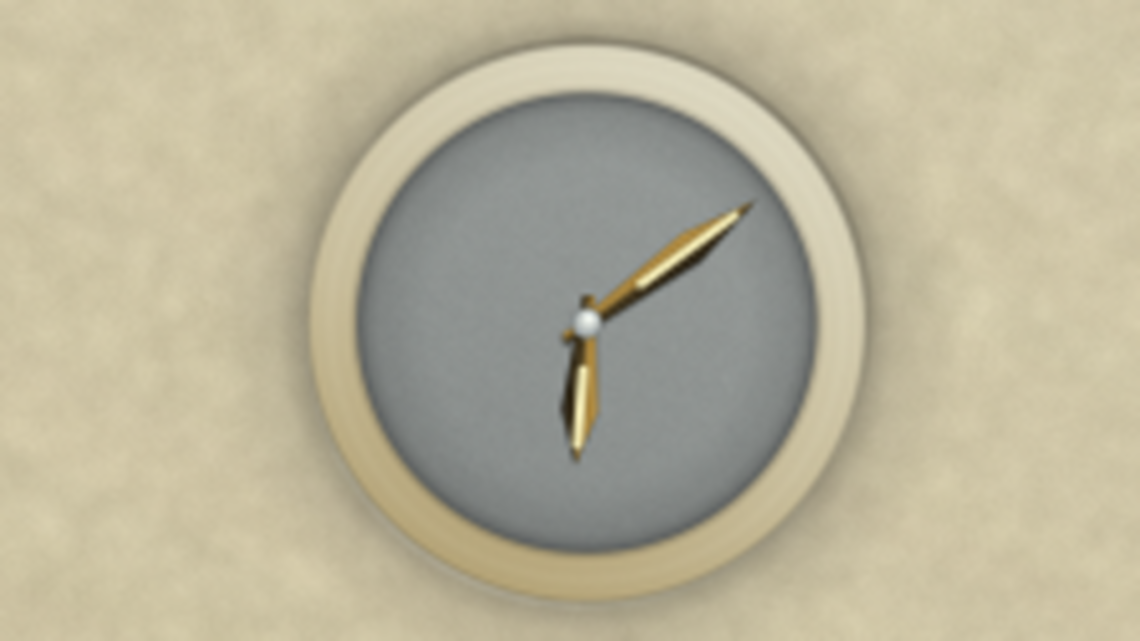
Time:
6:09
